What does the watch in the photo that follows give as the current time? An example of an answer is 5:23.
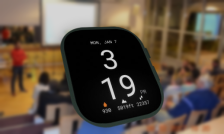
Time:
3:19
